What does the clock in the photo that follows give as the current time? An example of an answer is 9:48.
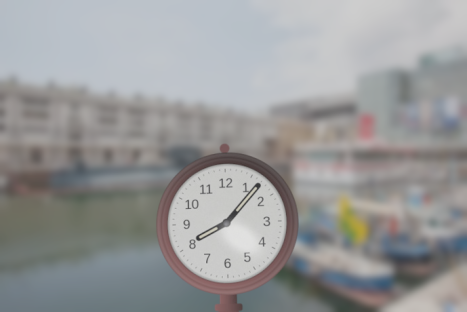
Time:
8:07
